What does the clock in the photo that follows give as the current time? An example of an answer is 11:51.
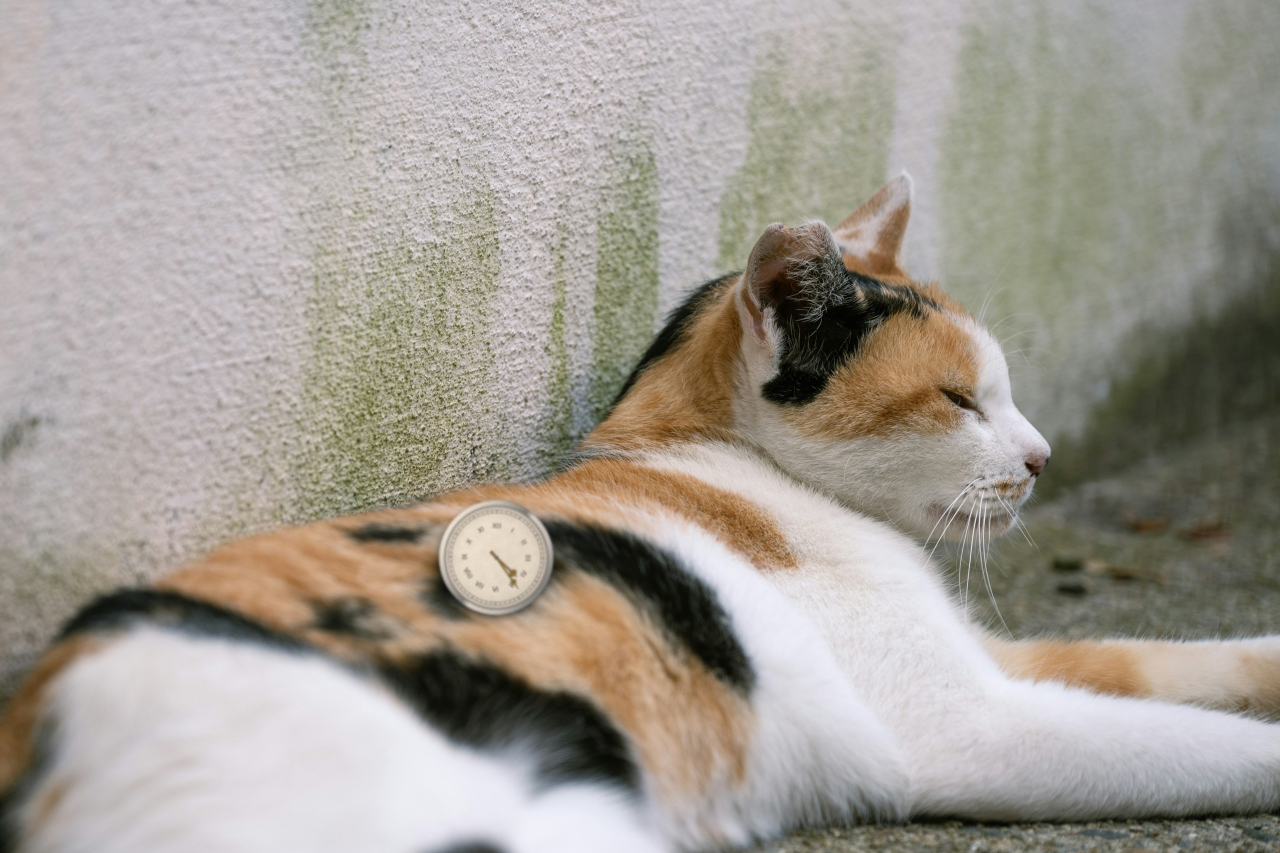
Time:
4:24
